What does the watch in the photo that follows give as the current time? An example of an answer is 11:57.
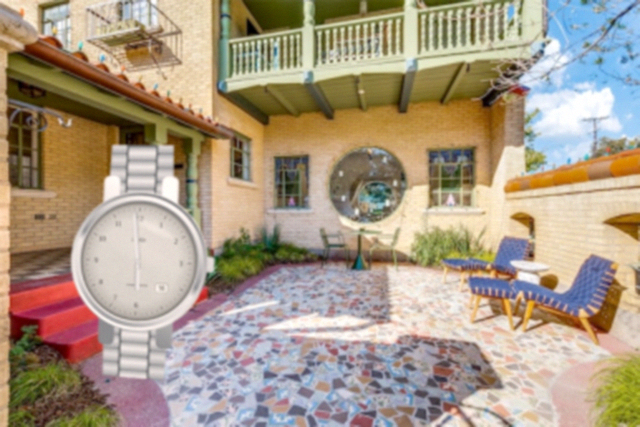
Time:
5:59
